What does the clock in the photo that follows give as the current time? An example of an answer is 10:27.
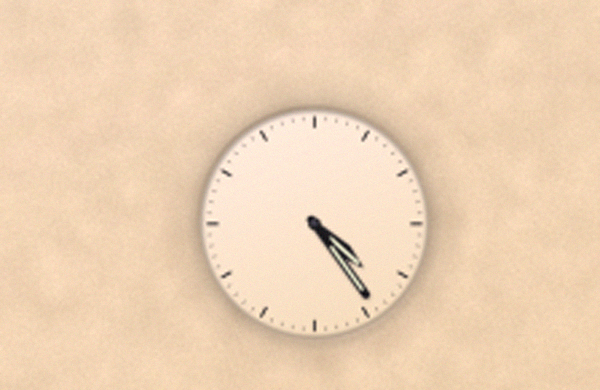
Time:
4:24
